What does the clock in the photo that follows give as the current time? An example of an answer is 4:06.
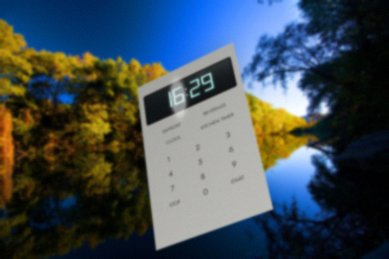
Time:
16:29
